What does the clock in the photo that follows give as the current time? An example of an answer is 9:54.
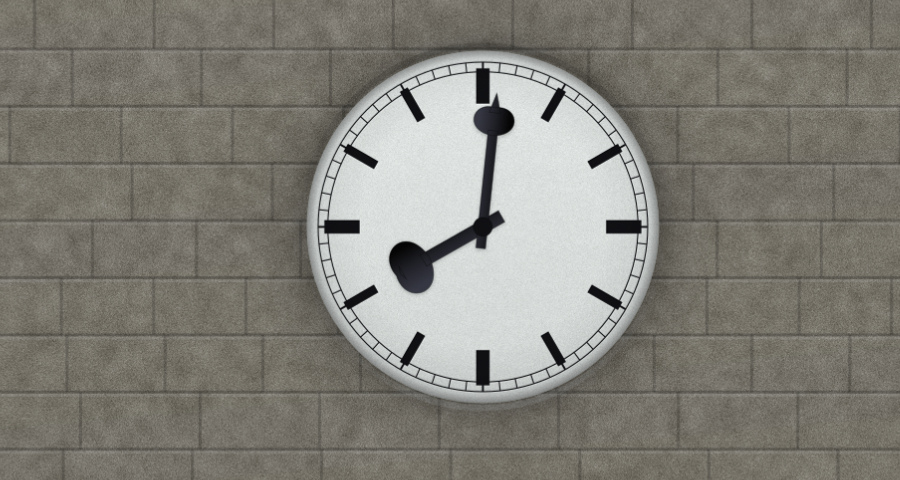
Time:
8:01
